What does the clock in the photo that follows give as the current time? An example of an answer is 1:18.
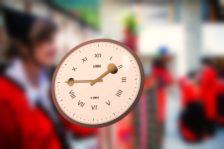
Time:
1:45
